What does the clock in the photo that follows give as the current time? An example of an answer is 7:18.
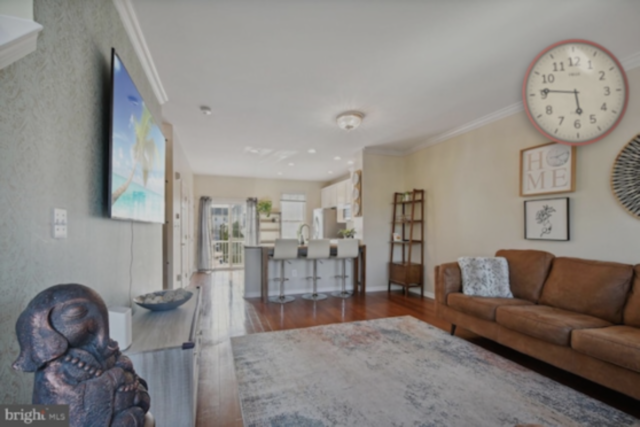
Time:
5:46
